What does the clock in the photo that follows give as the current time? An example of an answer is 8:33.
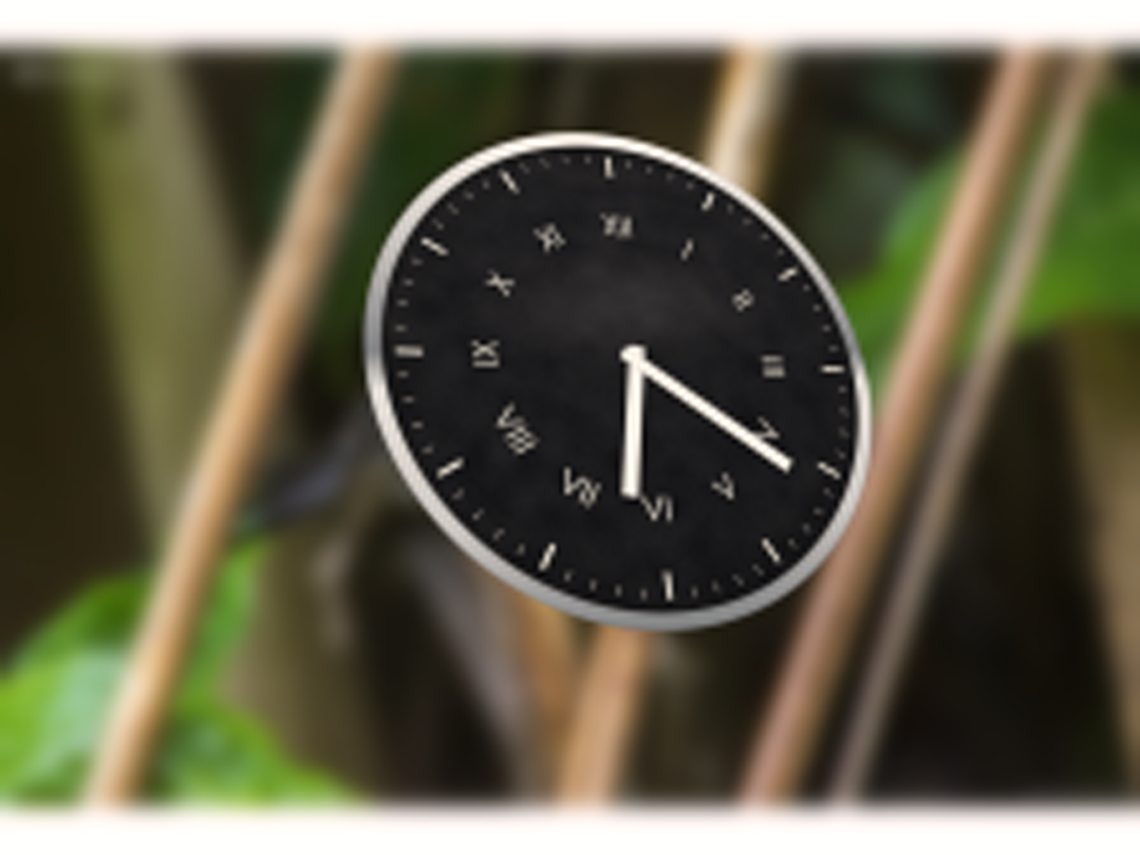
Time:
6:21
